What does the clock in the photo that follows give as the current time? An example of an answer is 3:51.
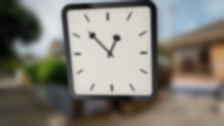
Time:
12:53
